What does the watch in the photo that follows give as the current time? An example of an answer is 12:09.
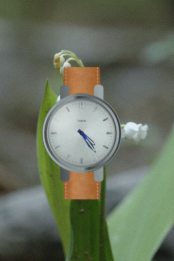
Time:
4:24
